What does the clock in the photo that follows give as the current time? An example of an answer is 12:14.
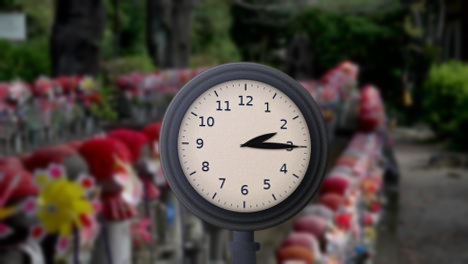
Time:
2:15
